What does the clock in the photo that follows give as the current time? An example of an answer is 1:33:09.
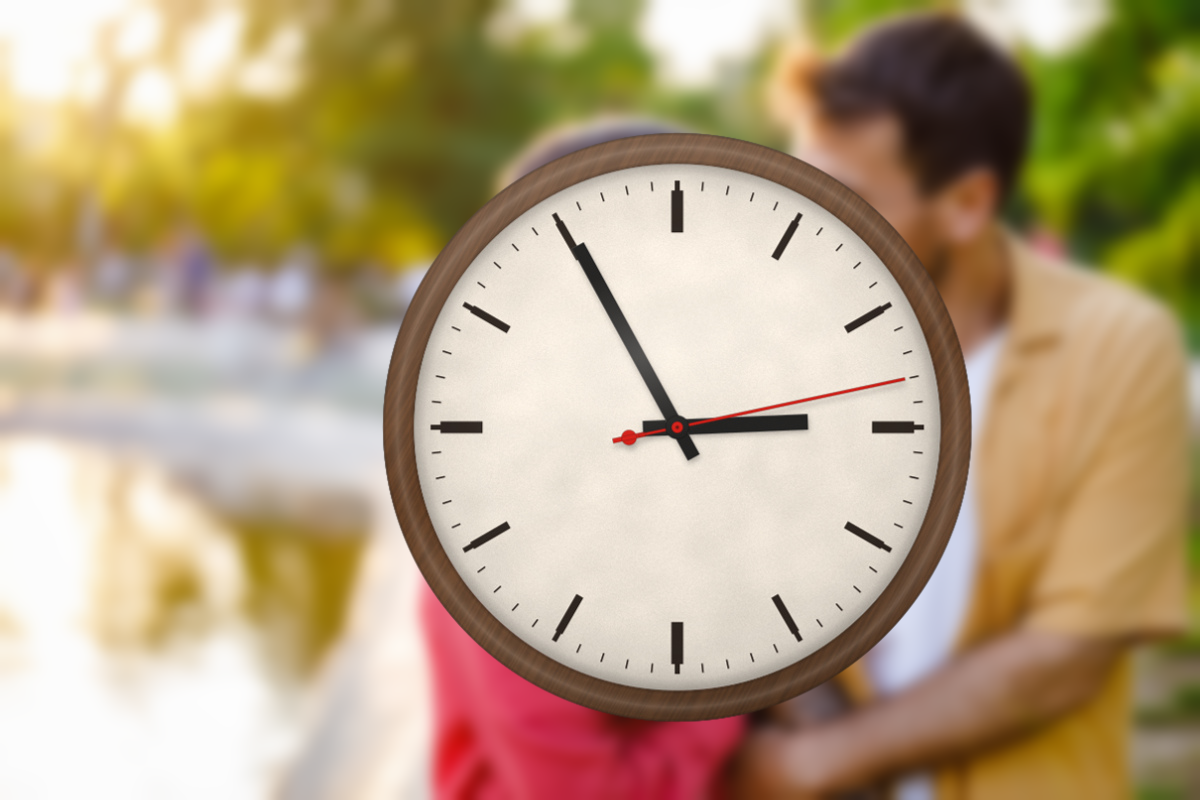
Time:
2:55:13
